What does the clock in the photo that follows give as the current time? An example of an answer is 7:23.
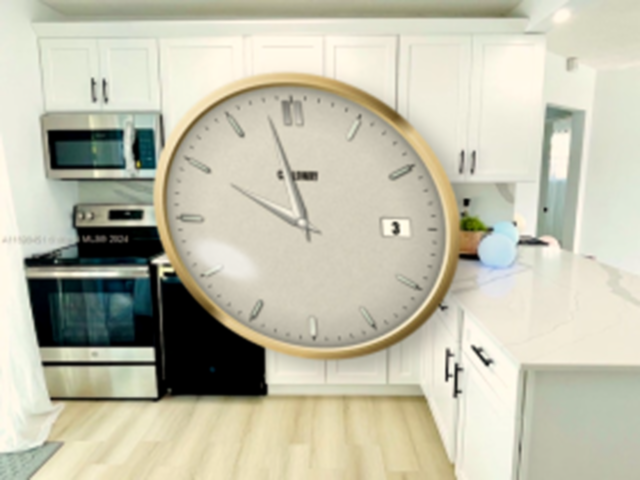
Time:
9:58
